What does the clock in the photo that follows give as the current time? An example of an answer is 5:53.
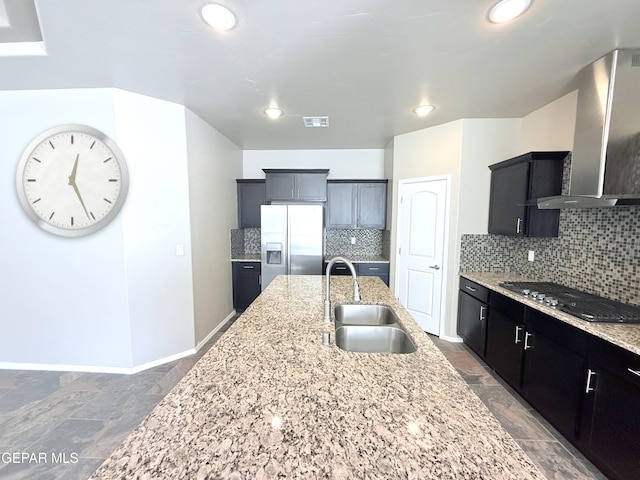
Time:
12:26
